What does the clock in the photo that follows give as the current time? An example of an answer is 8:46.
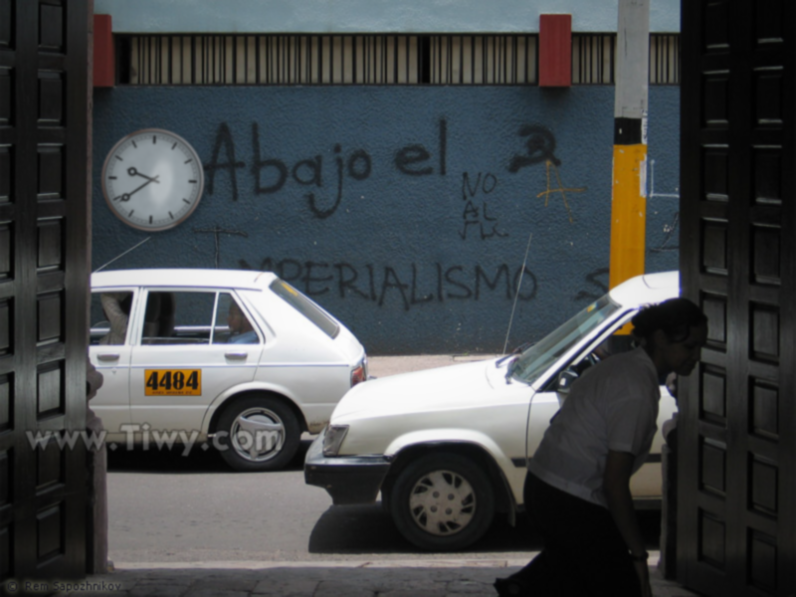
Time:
9:39
